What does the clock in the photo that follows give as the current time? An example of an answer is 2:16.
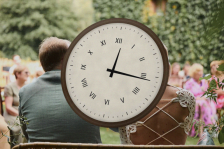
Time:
12:16
